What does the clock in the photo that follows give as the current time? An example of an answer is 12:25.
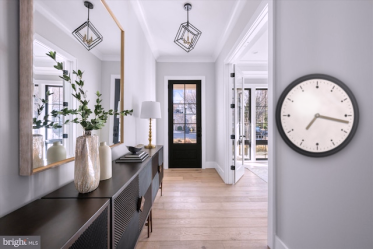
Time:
7:17
